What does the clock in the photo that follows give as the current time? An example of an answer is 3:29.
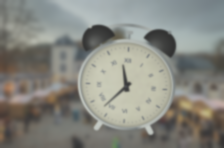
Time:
11:37
